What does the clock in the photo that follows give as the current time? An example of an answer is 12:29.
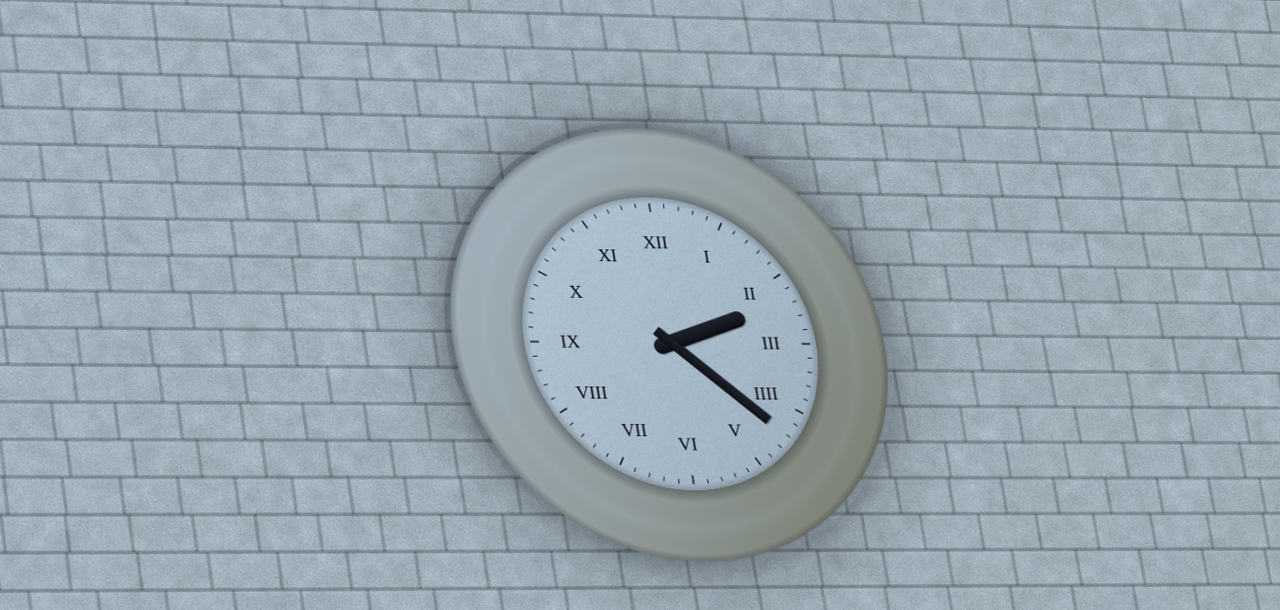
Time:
2:22
